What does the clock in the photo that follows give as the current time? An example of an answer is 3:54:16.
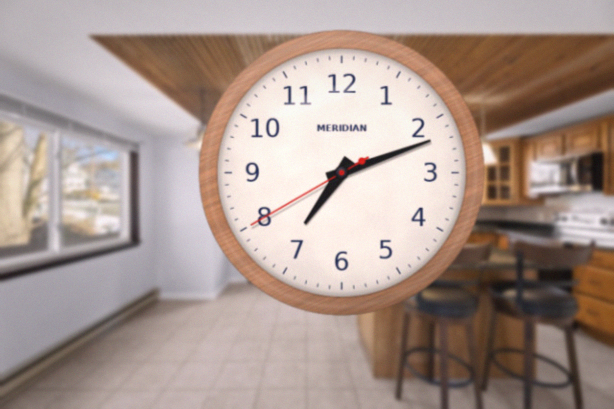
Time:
7:11:40
